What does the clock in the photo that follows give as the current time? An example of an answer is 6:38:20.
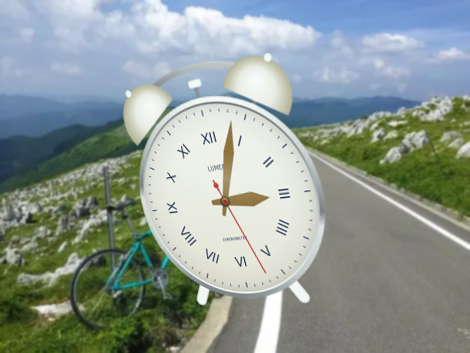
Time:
3:03:27
